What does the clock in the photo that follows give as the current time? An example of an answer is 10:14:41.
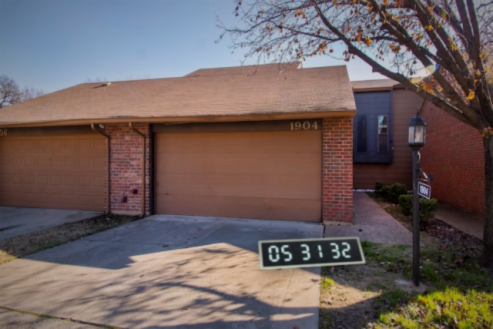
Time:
5:31:32
